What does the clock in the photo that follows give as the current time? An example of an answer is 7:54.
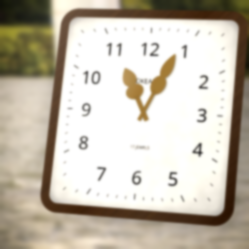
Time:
11:04
